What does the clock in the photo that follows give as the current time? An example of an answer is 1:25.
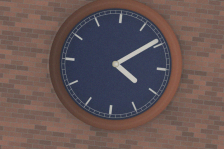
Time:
4:09
